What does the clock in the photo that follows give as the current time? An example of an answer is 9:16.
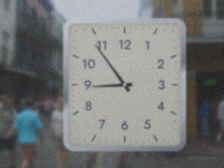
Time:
8:54
